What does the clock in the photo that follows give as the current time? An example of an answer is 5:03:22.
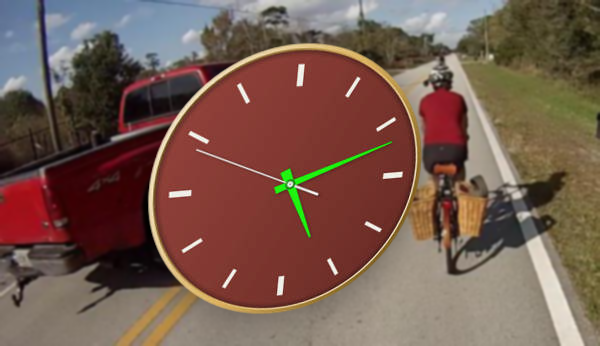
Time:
5:11:49
